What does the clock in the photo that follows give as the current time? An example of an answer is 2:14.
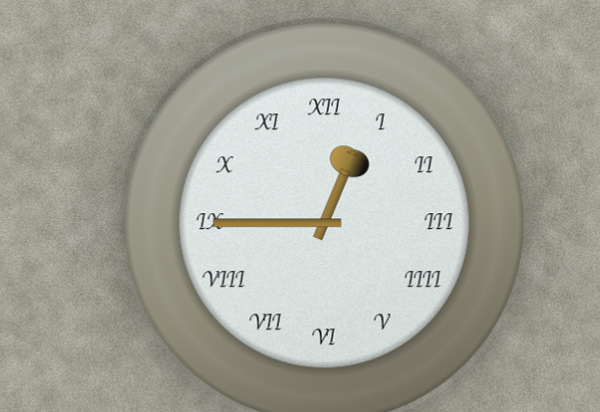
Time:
12:45
